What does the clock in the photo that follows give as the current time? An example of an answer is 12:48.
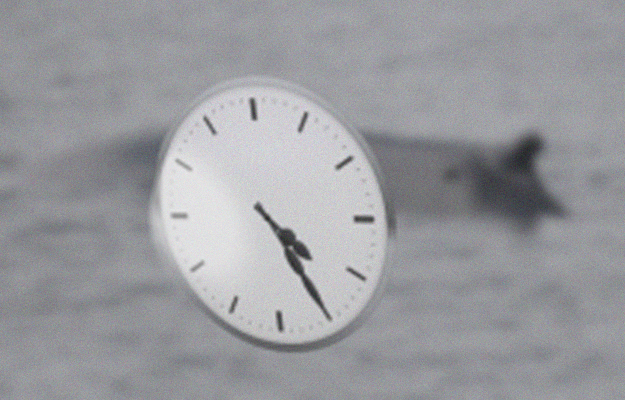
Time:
4:25
